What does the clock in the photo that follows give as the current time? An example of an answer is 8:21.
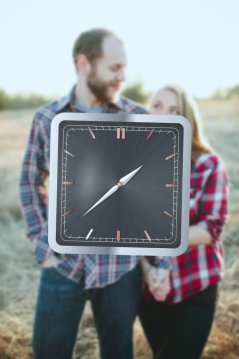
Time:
1:38
